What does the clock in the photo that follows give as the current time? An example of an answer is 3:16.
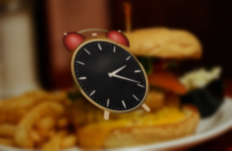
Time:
2:19
